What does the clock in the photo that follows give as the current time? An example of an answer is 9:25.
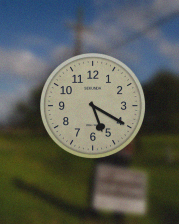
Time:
5:20
